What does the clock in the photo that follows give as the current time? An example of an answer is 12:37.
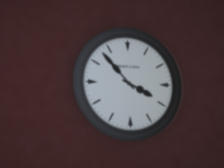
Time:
3:53
